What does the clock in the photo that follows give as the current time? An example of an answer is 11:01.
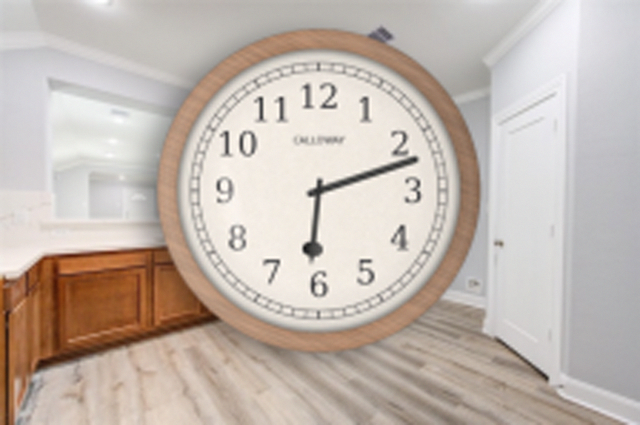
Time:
6:12
